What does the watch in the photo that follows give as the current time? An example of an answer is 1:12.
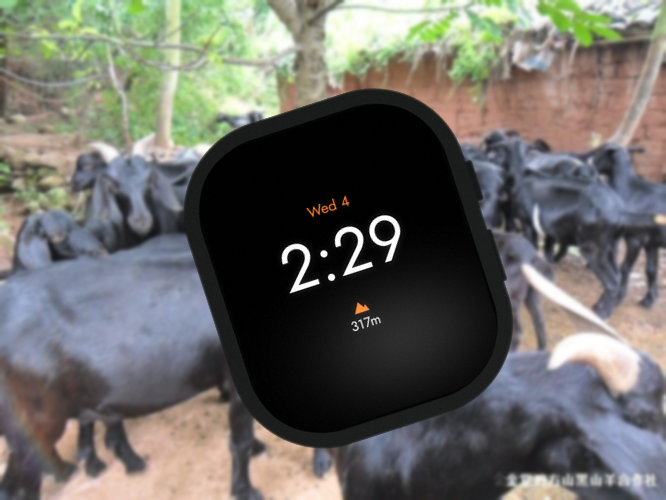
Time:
2:29
